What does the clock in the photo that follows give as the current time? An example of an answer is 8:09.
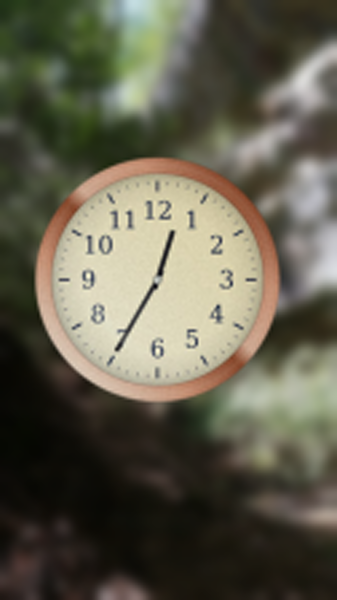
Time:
12:35
